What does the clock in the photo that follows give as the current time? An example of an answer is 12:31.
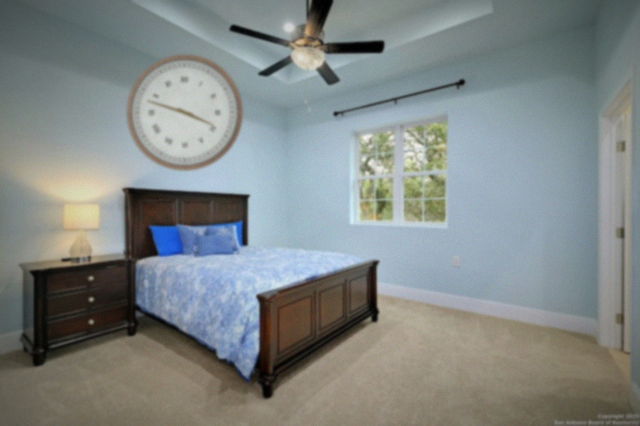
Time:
3:48
